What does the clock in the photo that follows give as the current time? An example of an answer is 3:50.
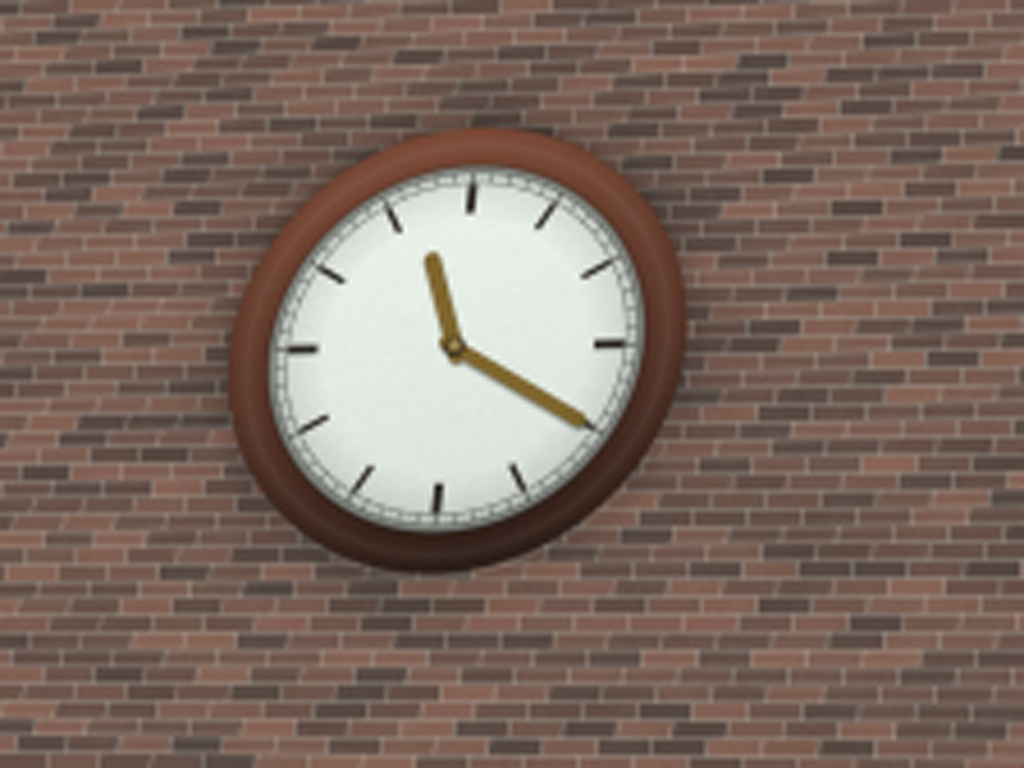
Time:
11:20
